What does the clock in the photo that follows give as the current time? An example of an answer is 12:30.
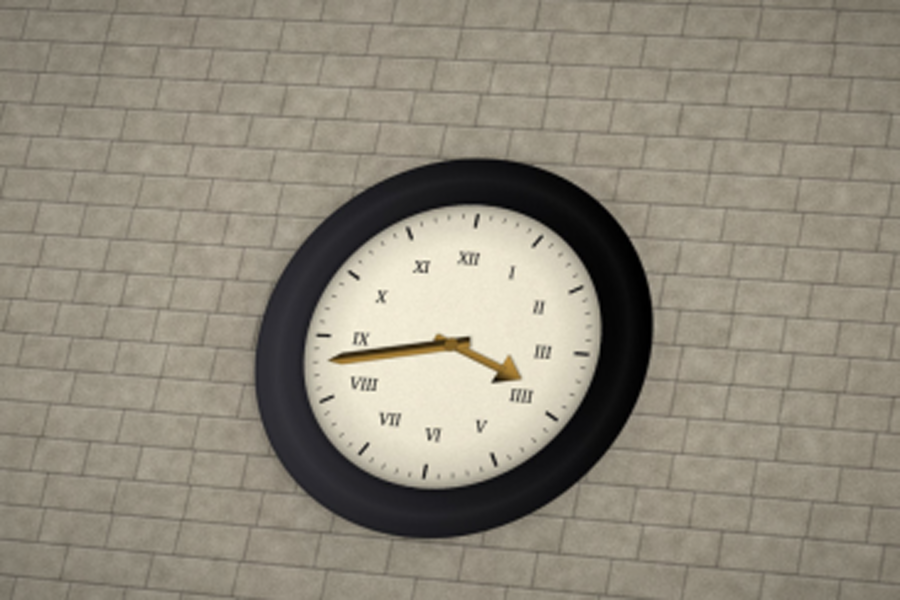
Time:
3:43
